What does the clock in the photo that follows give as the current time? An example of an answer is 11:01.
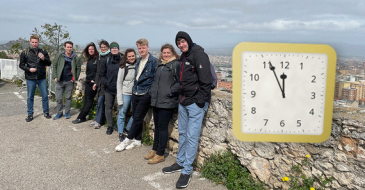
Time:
11:56
